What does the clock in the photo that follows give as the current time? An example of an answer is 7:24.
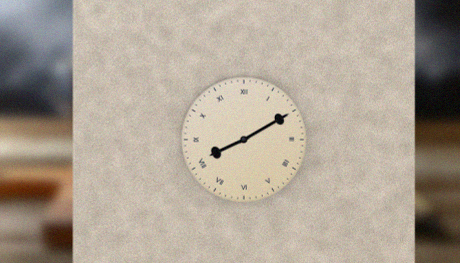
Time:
8:10
